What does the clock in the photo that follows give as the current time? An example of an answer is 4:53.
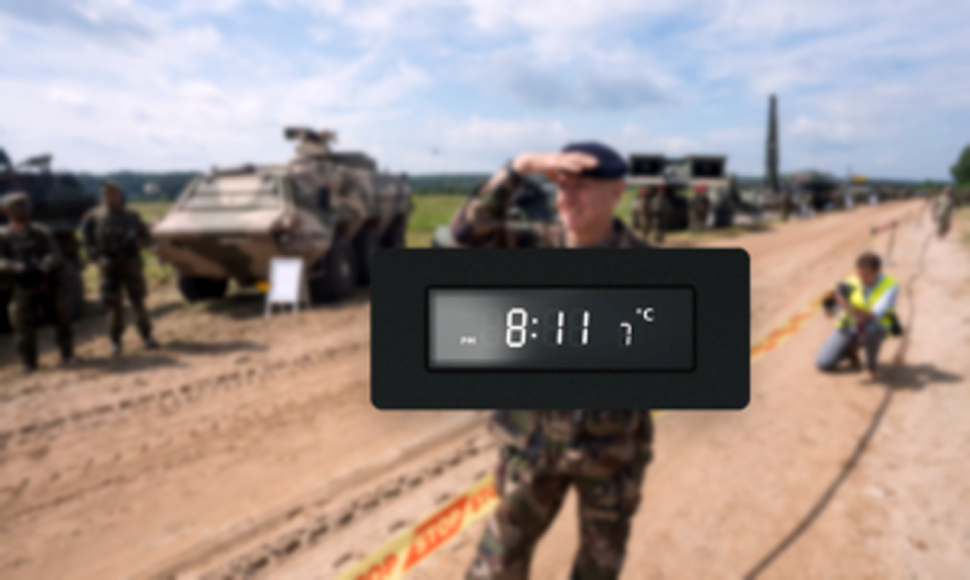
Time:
8:11
